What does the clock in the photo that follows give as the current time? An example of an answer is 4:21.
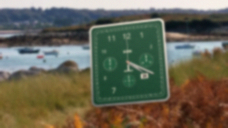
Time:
4:20
